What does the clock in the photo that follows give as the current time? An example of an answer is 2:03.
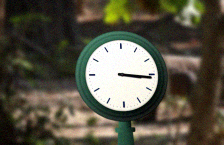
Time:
3:16
